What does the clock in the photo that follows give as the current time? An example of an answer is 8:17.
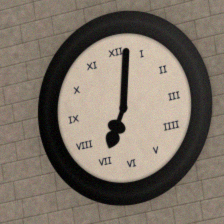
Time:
7:02
